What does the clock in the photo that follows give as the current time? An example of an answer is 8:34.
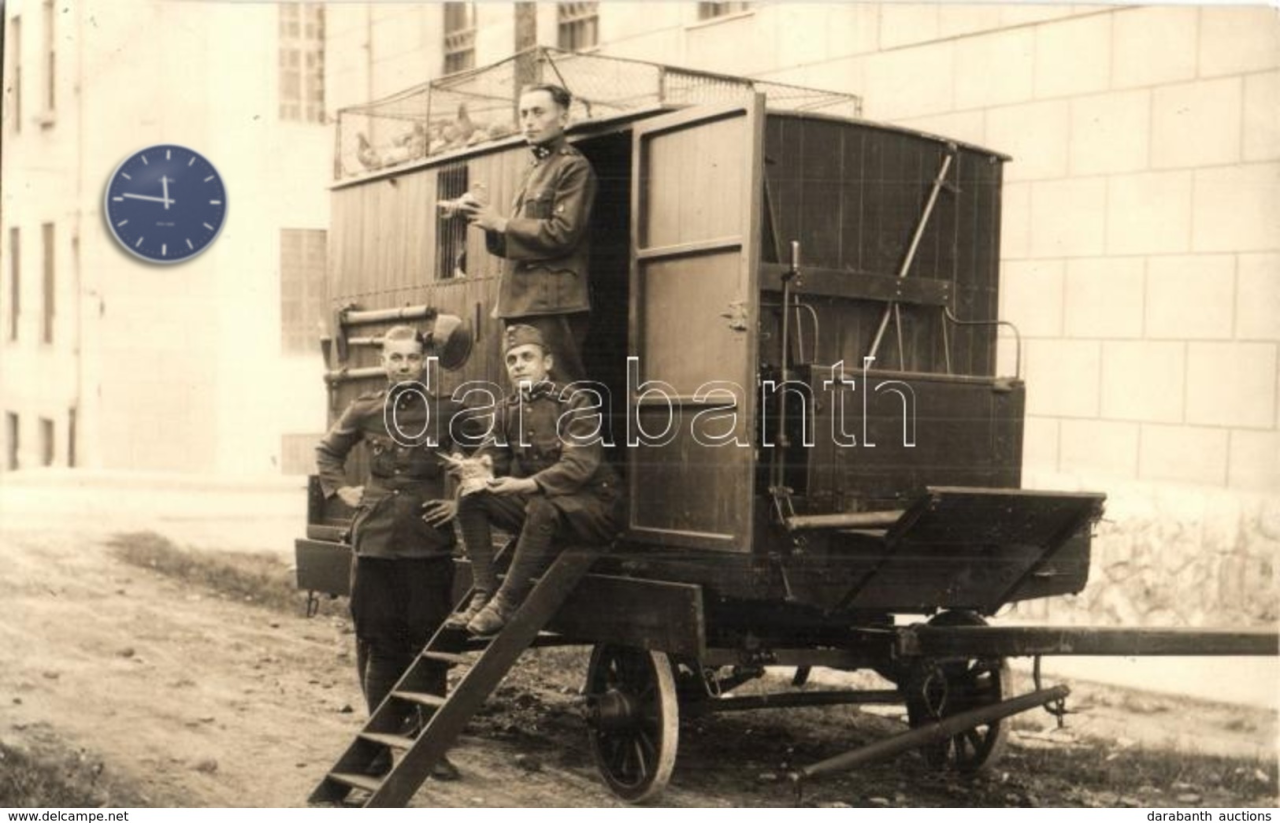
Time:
11:46
